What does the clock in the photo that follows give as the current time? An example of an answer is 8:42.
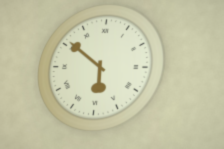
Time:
5:51
